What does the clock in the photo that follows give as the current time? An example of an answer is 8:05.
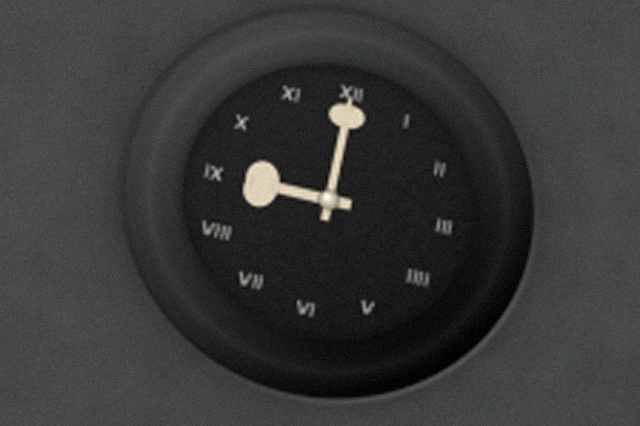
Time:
9:00
